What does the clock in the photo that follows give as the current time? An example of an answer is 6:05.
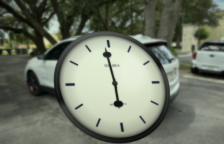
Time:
5:59
